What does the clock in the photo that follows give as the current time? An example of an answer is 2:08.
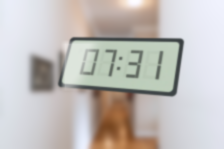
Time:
7:31
